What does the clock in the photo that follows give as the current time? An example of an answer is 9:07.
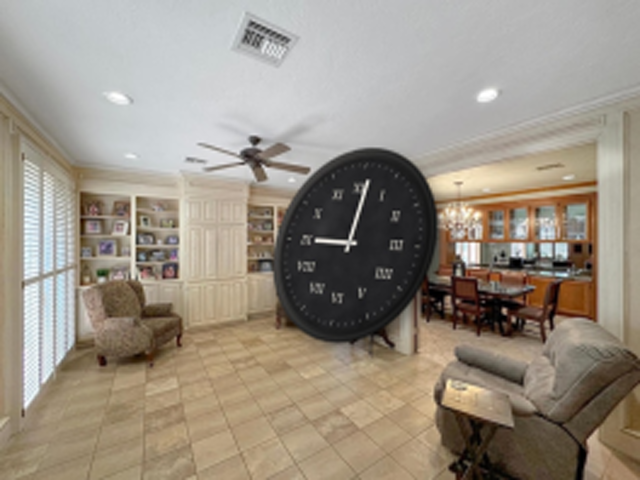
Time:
9:01
